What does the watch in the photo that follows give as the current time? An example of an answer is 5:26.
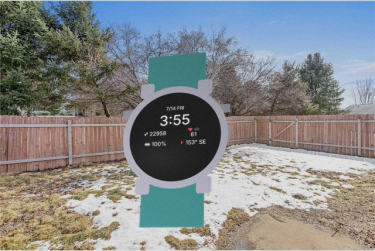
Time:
3:55
